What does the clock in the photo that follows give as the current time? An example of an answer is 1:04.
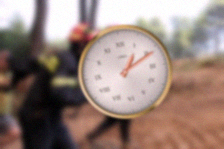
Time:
1:11
